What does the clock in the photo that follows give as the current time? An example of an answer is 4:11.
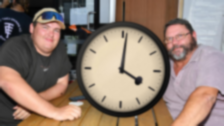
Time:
4:01
